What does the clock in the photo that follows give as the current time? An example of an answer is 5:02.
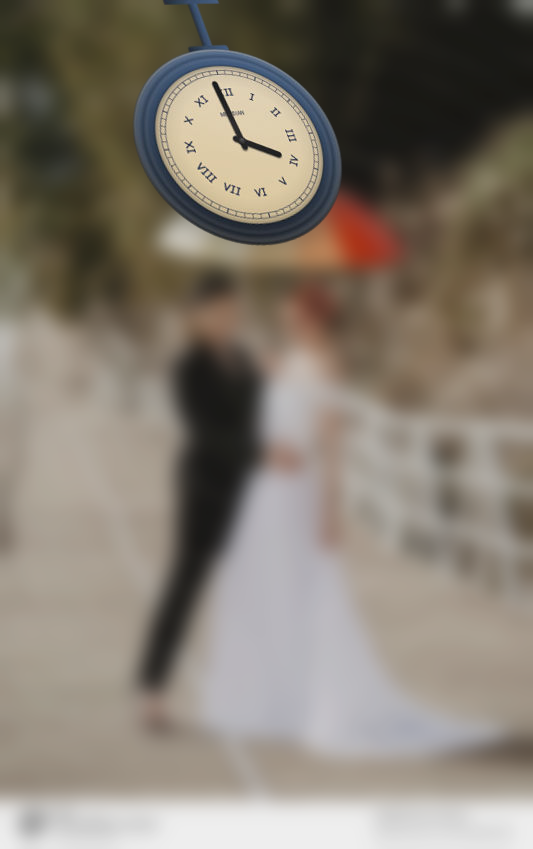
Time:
3:59
